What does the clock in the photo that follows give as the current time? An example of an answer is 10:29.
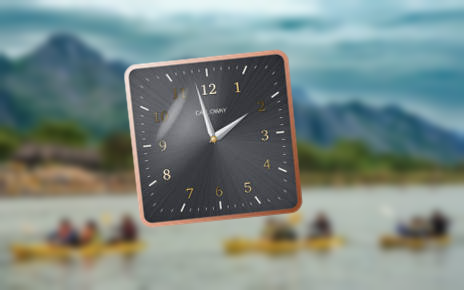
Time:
1:58
